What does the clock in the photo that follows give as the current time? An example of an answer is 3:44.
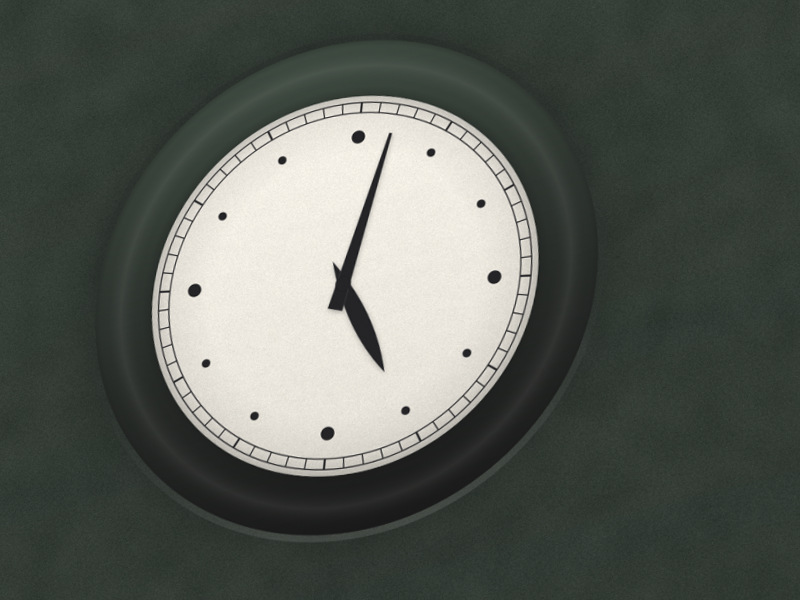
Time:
5:02
